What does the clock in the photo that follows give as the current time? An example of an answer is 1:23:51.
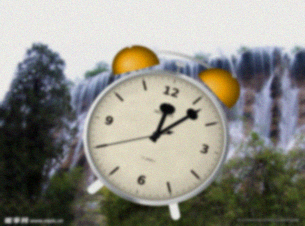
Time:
12:06:40
